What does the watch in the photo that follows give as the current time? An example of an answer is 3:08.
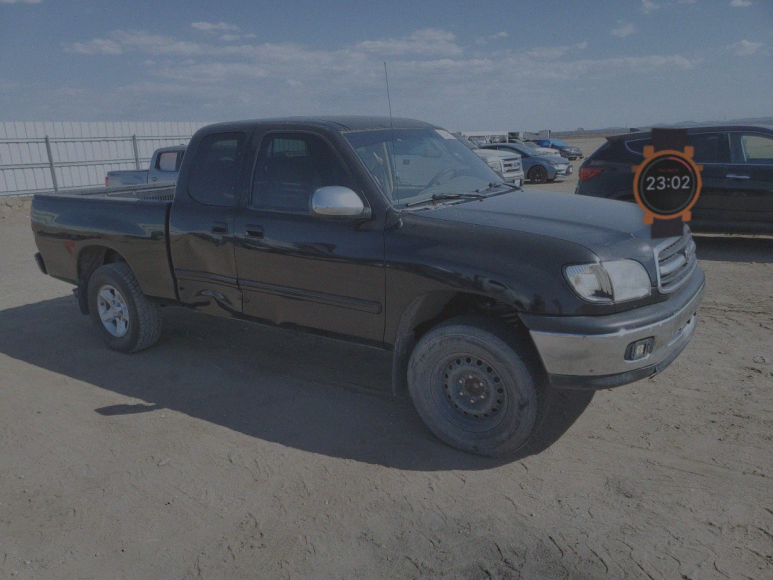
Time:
23:02
